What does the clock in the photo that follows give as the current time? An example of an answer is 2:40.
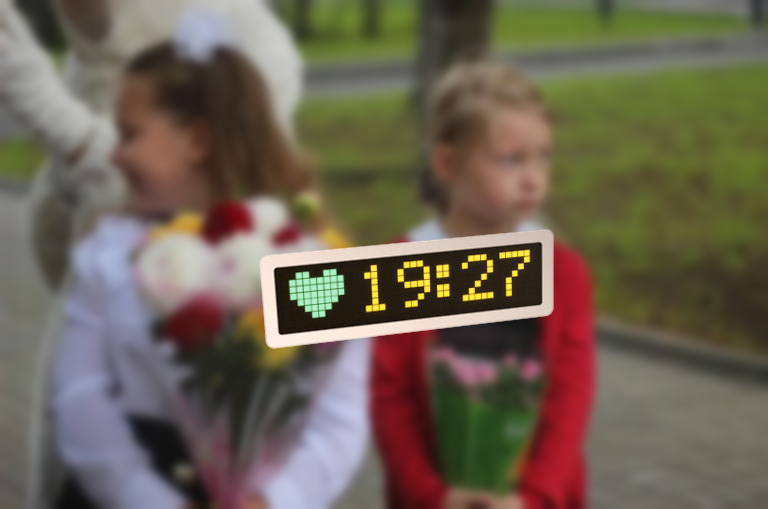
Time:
19:27
